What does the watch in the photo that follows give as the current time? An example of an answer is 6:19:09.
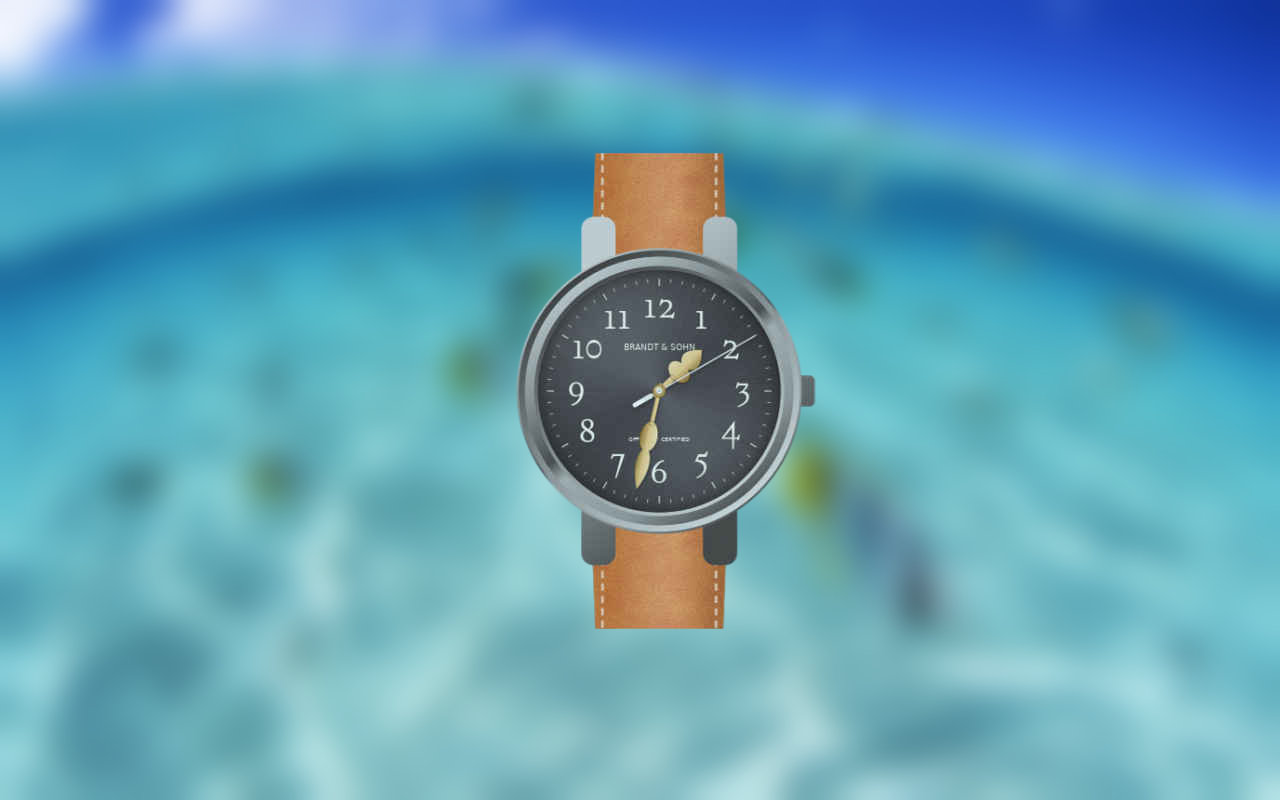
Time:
1:32:10
